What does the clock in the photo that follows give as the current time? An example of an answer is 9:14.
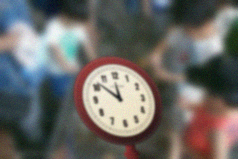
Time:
11:52
